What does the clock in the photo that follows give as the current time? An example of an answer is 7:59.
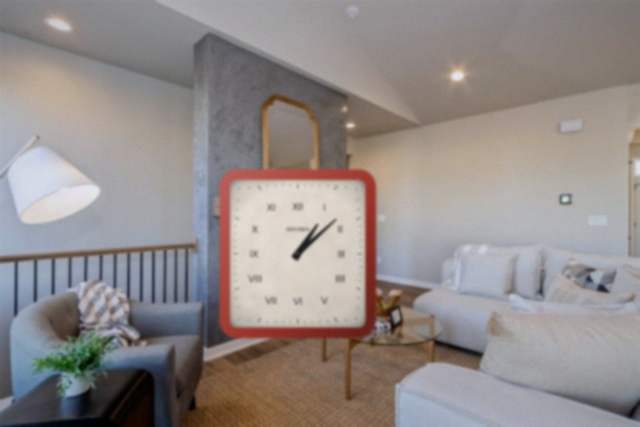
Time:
1:08
